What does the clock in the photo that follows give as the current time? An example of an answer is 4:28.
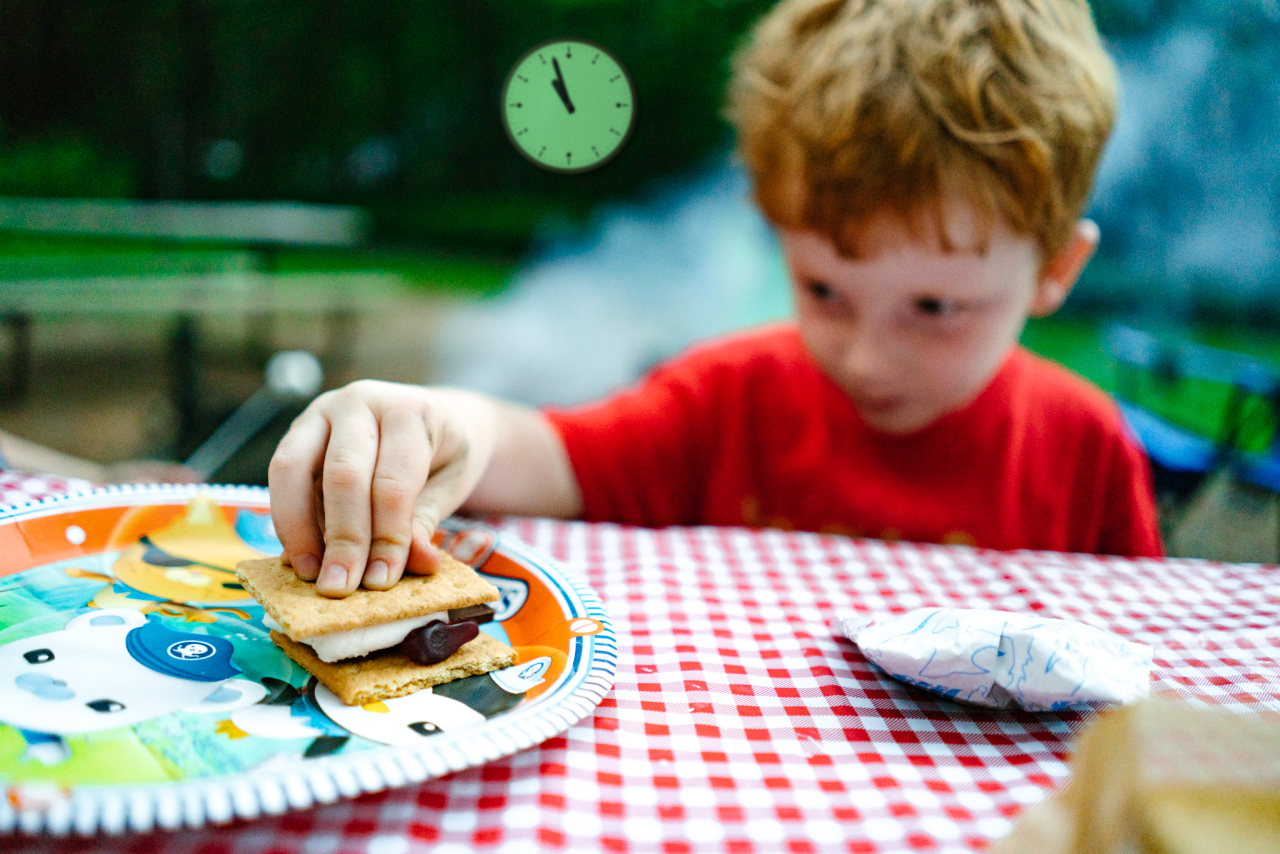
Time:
10:57
